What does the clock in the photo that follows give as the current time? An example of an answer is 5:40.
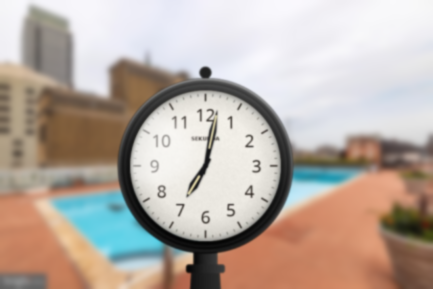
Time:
7:02
